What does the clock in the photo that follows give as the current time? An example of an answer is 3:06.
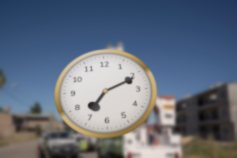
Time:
7:11
